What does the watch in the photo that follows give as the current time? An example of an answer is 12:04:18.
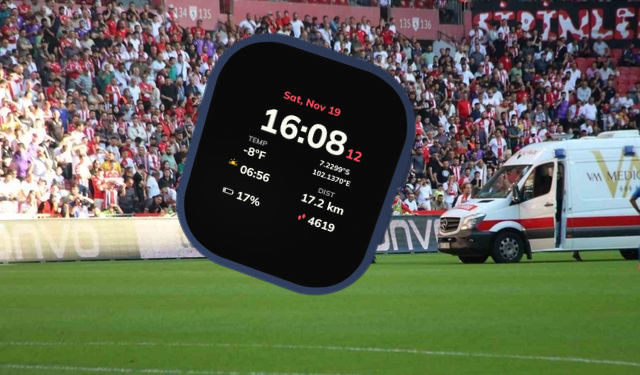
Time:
16:08:12
